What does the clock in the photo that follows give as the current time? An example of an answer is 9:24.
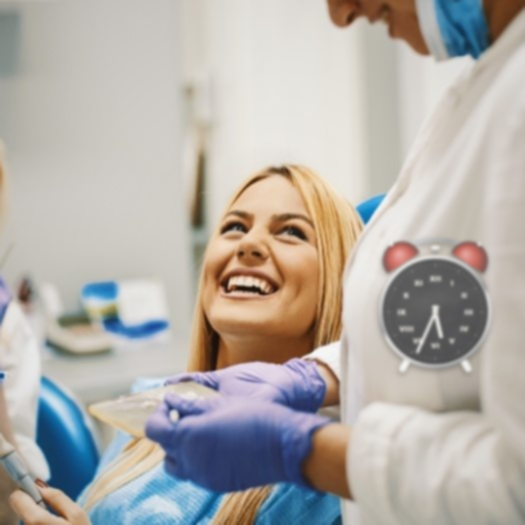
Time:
5:34
